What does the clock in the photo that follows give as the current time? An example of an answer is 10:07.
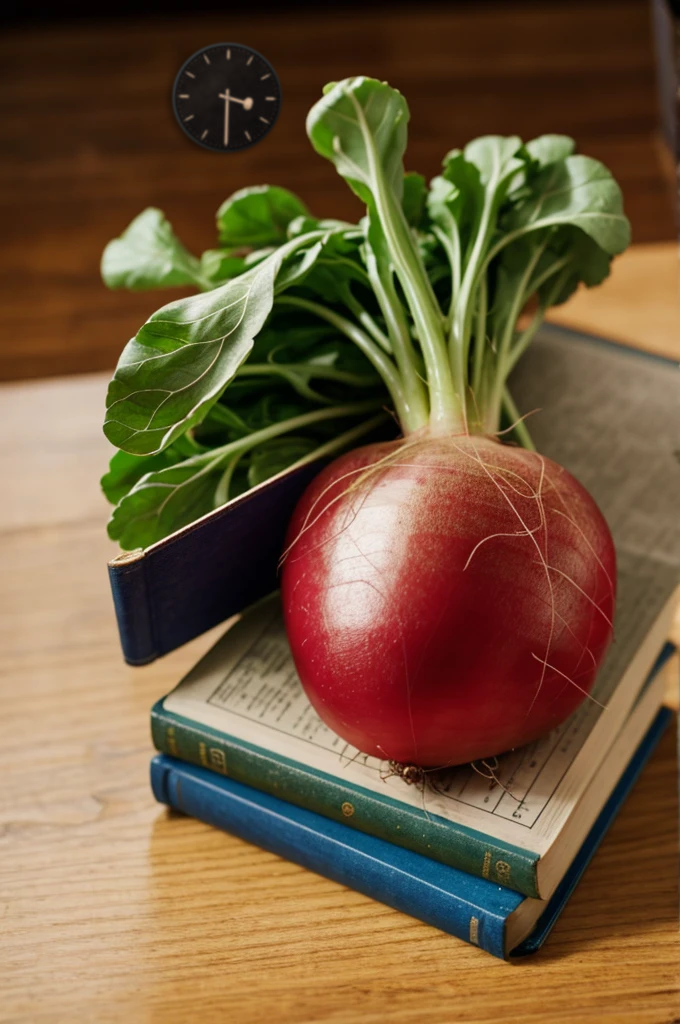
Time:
3:30
